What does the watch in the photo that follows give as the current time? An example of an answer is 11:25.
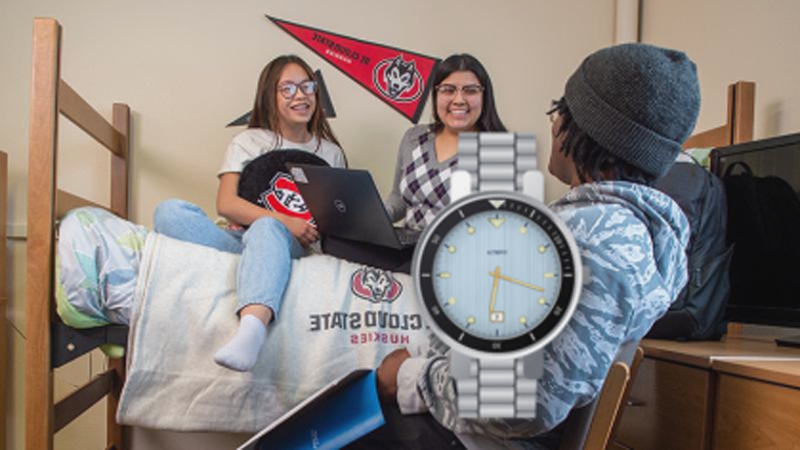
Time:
6:18
